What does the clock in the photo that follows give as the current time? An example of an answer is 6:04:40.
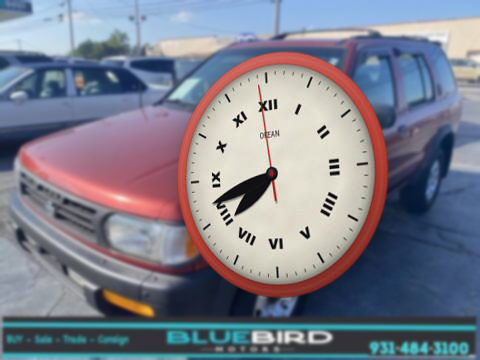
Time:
7:41:59
